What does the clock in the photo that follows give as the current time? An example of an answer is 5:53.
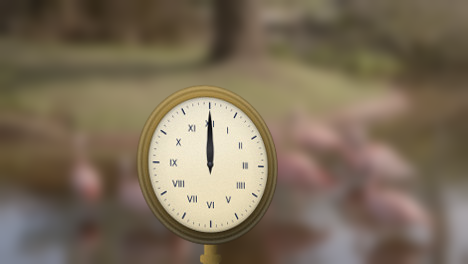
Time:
12:00
